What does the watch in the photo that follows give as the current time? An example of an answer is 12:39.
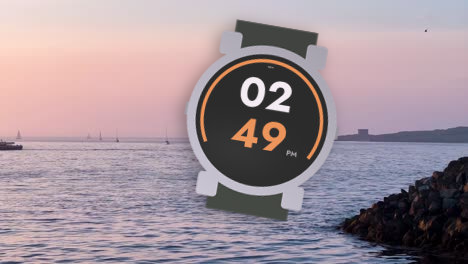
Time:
2:49
